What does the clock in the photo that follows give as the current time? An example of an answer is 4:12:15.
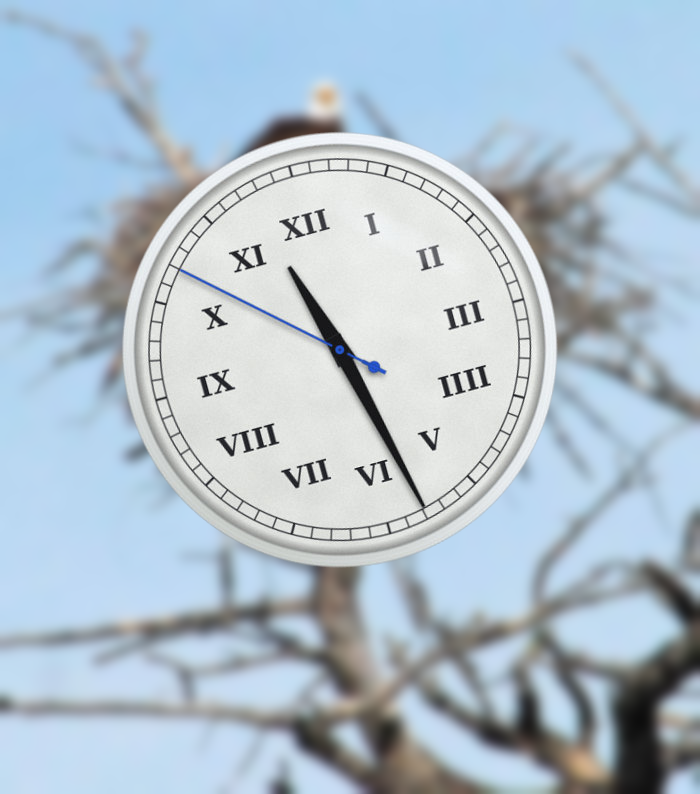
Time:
11:27:52
